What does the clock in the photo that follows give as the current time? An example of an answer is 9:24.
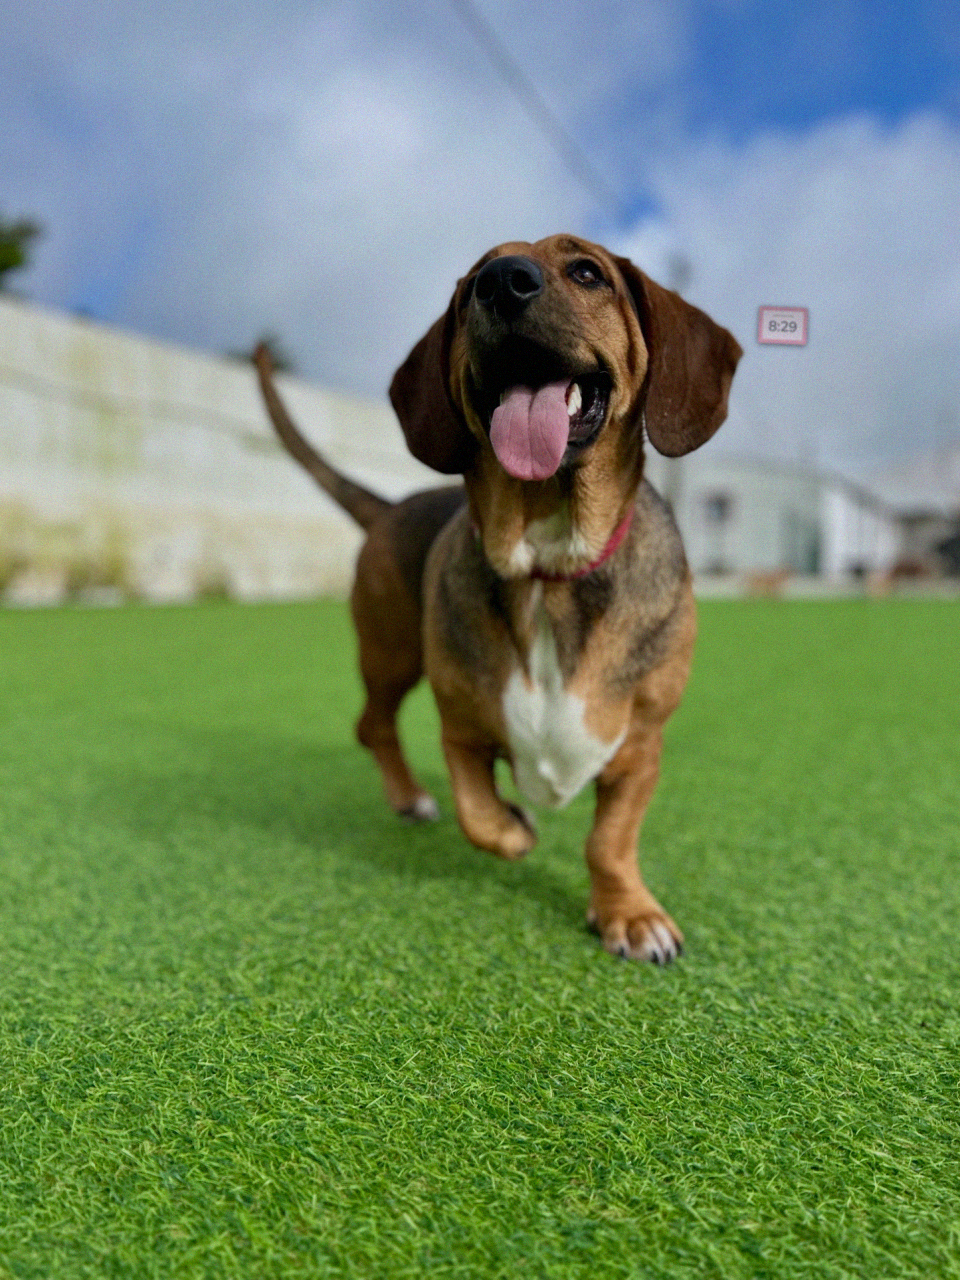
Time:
8:29
